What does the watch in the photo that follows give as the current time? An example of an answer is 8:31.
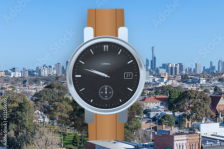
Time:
9:48
